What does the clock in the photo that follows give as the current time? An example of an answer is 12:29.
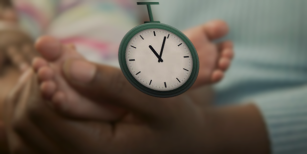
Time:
11:04
